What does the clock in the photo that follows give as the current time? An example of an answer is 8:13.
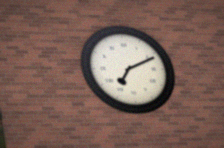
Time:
7:11
